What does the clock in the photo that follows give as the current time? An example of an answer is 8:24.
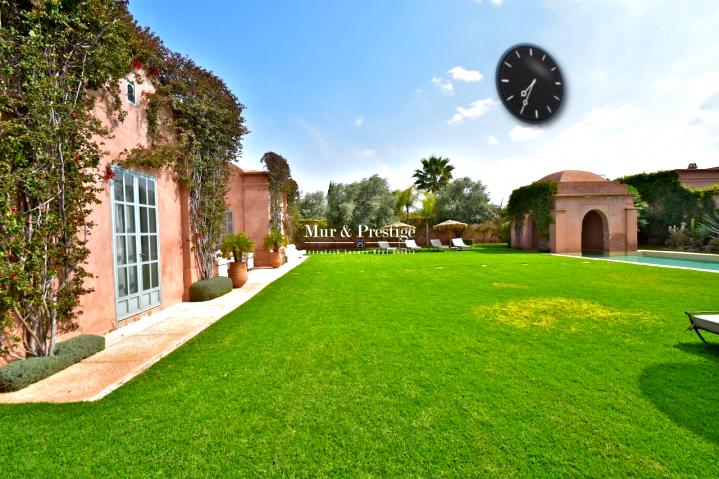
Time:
7:35
